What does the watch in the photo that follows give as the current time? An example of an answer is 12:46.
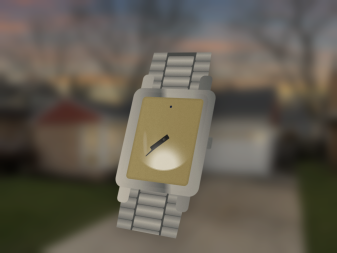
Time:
7:37
